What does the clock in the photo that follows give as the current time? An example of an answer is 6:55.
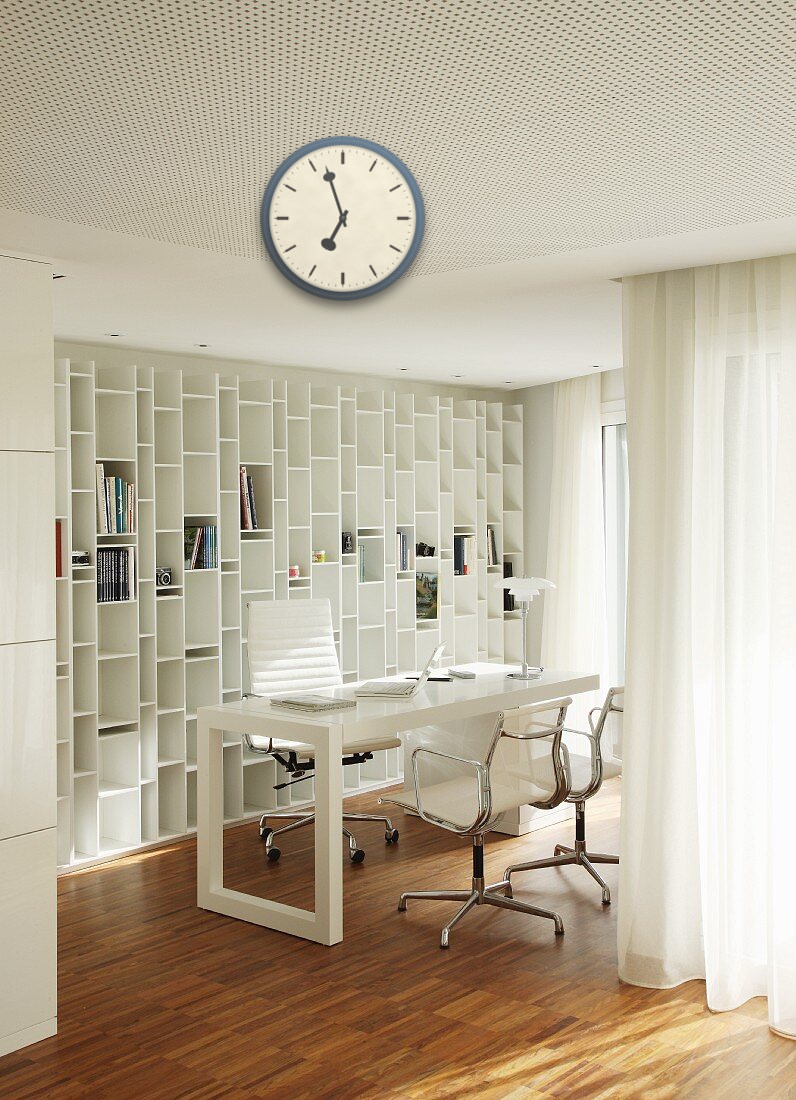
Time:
6:57
